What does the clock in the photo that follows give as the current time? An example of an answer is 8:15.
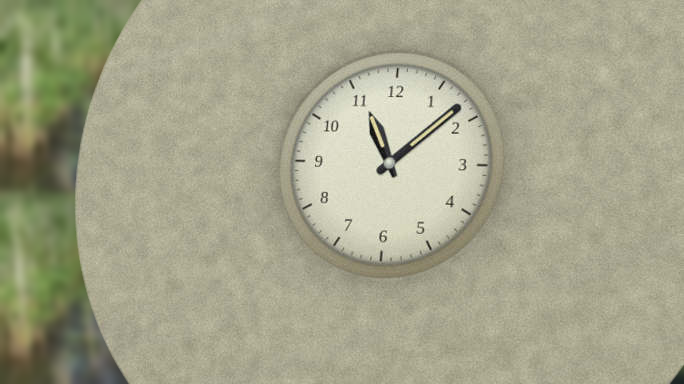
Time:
11:08
